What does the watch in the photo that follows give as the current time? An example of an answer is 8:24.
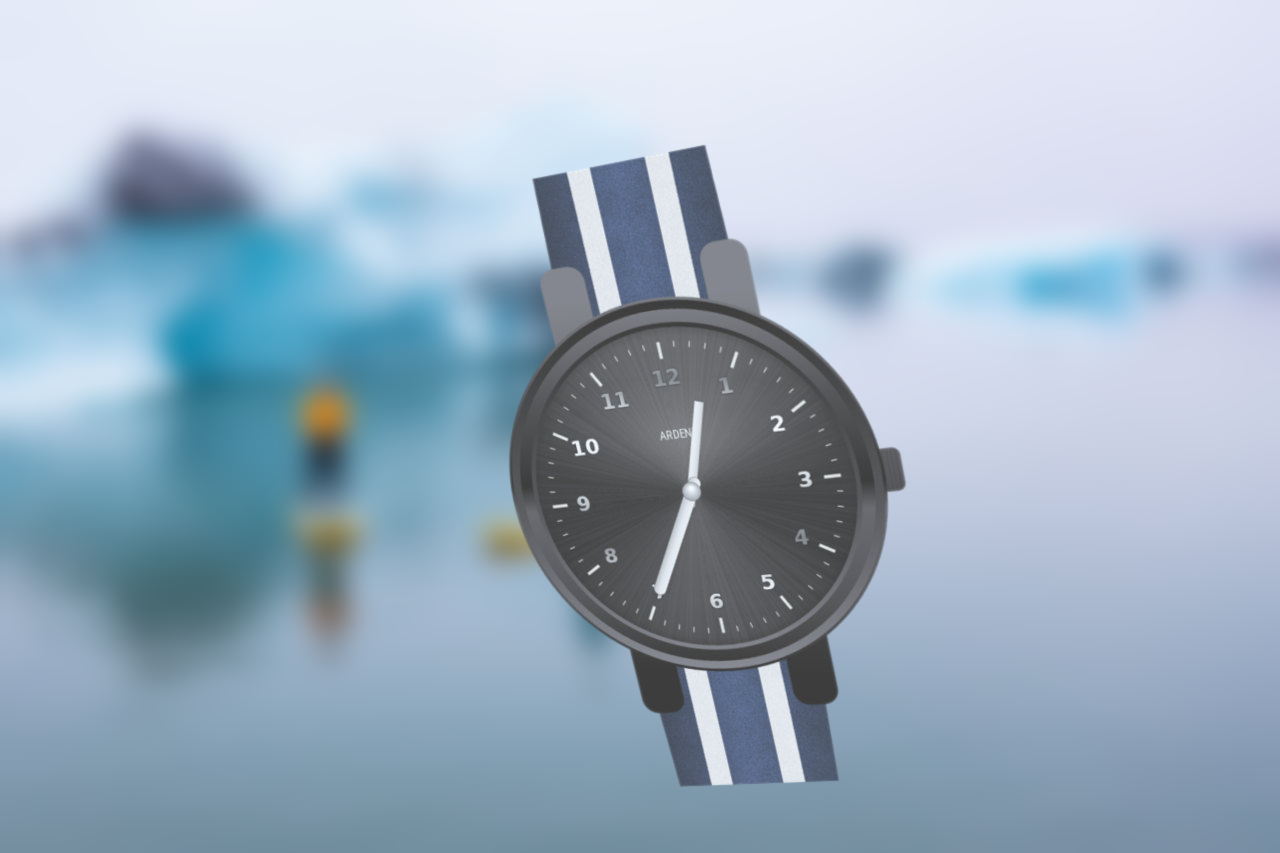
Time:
12:35
